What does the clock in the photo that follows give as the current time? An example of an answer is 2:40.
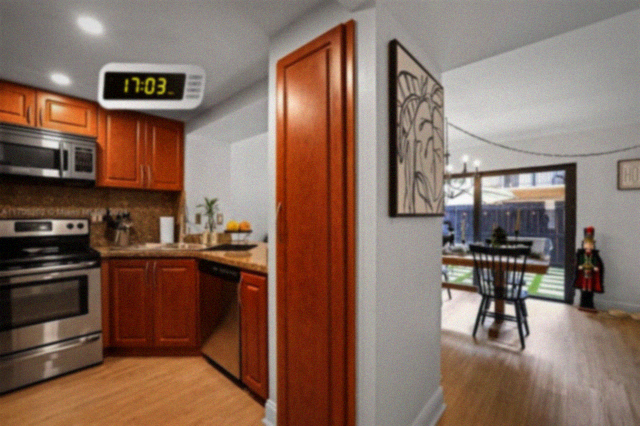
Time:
17:03
